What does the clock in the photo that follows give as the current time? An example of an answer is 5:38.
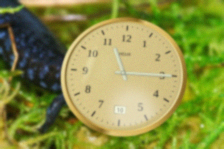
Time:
11:15
